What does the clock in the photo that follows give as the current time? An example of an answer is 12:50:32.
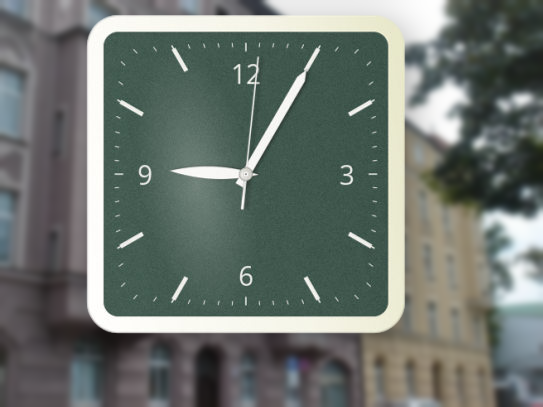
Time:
9:05:01
